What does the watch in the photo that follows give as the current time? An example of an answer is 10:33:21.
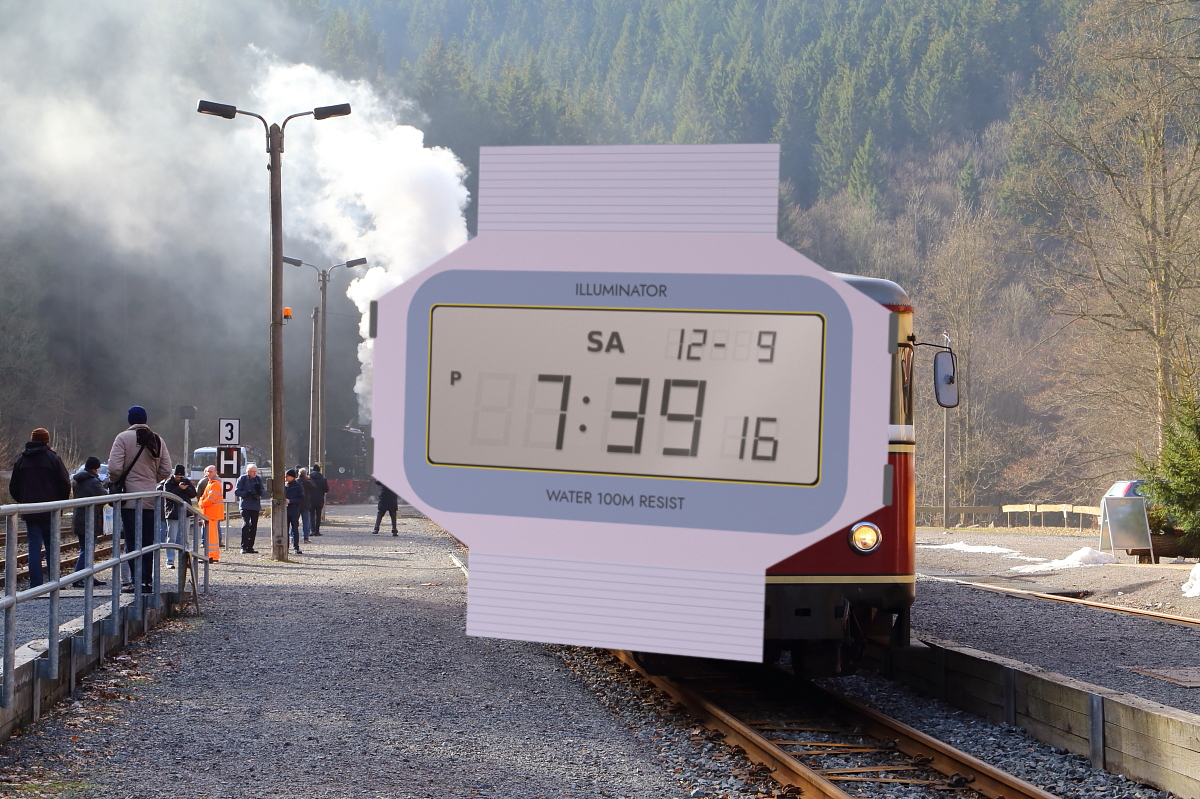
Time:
7:39:16
